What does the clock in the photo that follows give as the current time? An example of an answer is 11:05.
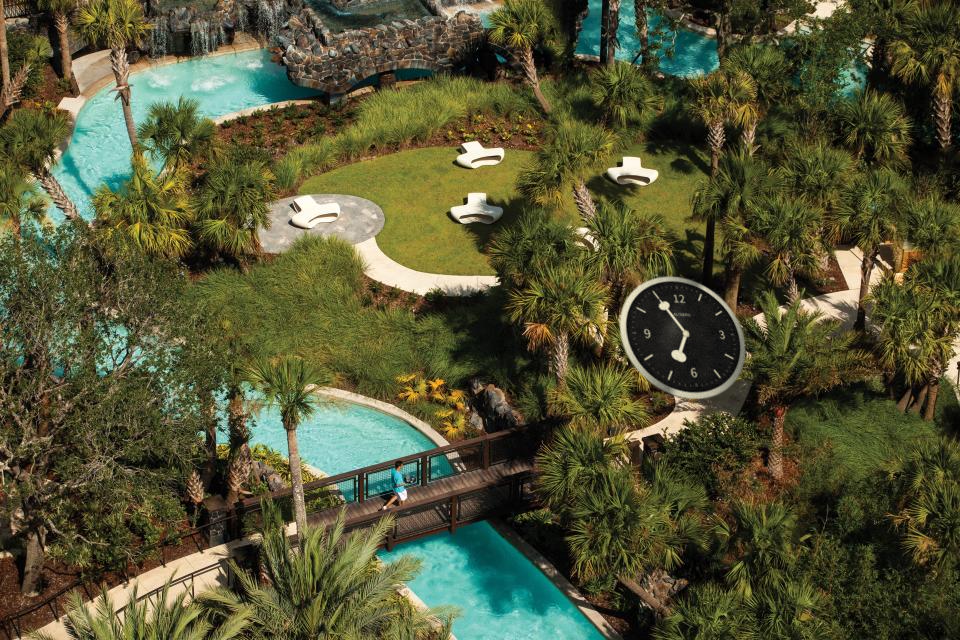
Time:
6:55
